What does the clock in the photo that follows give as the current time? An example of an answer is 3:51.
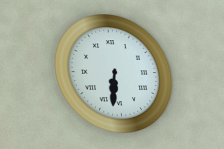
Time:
6:32
